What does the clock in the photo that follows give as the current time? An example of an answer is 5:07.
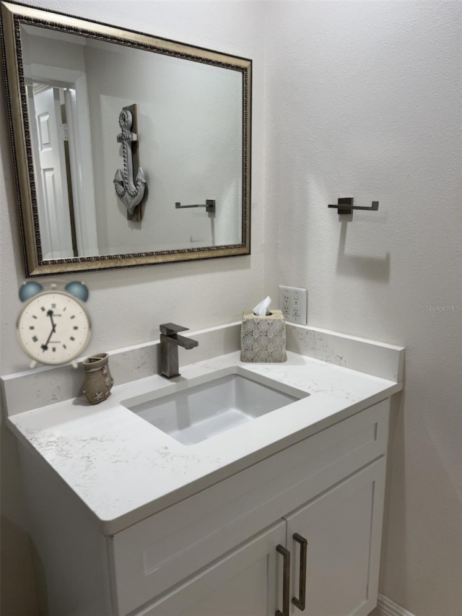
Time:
11:34
